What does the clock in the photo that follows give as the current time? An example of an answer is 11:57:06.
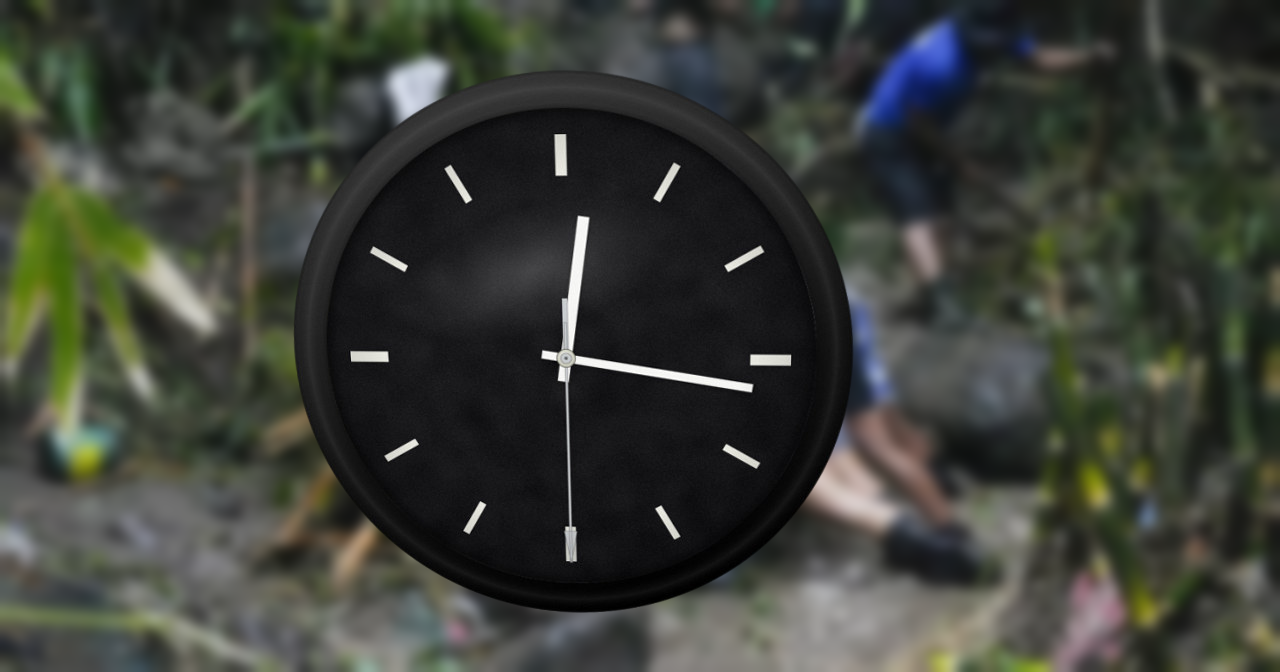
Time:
12:16:30
